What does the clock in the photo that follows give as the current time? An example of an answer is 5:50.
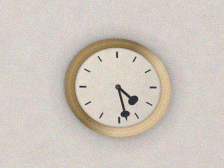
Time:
4:28
